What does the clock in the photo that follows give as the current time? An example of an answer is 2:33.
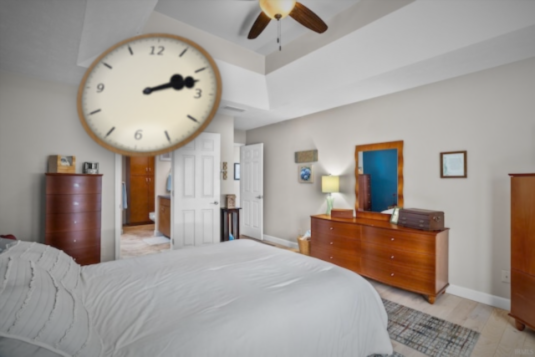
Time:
2:12
